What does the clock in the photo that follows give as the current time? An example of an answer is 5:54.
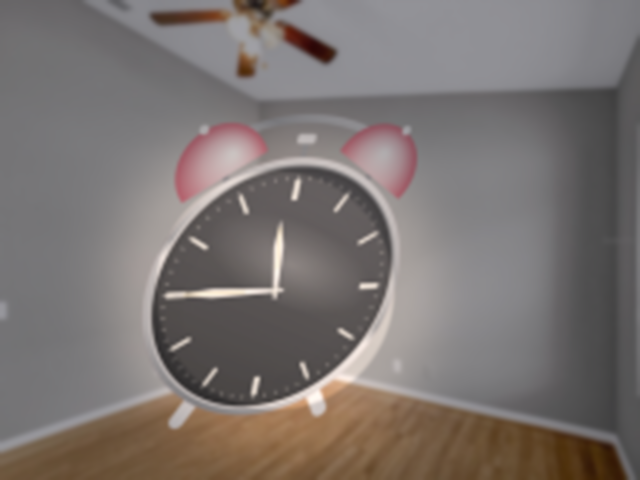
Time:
11:45
